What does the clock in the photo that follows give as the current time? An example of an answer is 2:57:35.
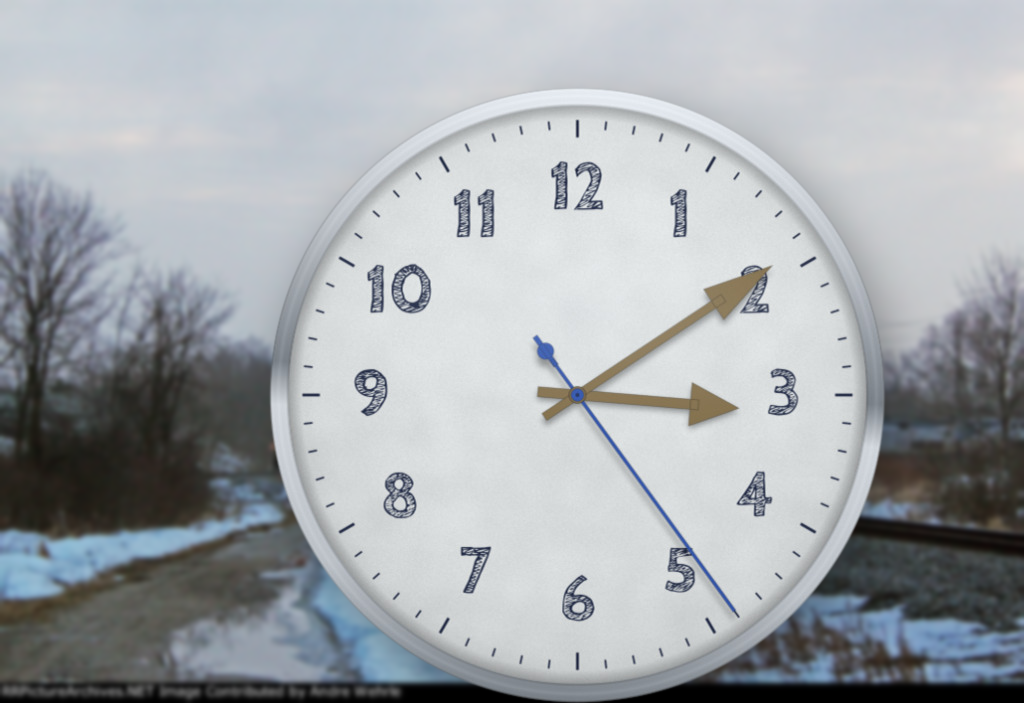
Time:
3:09:24
